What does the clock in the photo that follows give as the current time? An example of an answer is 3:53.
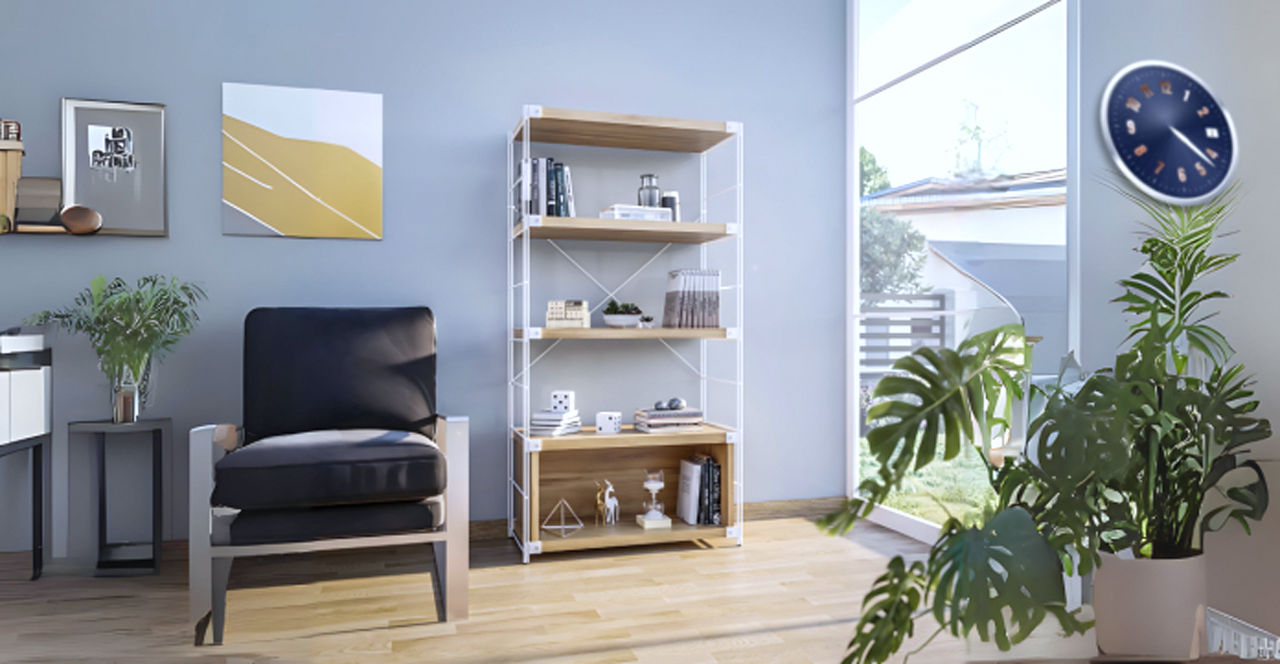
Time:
4:22
